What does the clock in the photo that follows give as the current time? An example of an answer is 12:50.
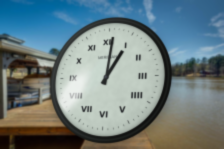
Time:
1:01
